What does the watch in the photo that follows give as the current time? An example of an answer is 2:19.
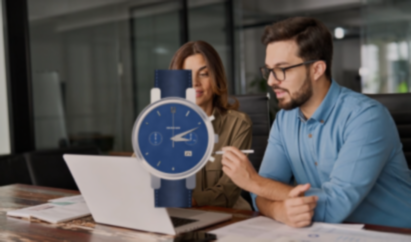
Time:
3:11
